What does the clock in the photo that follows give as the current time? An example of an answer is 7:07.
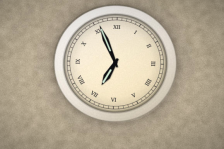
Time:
6:56
